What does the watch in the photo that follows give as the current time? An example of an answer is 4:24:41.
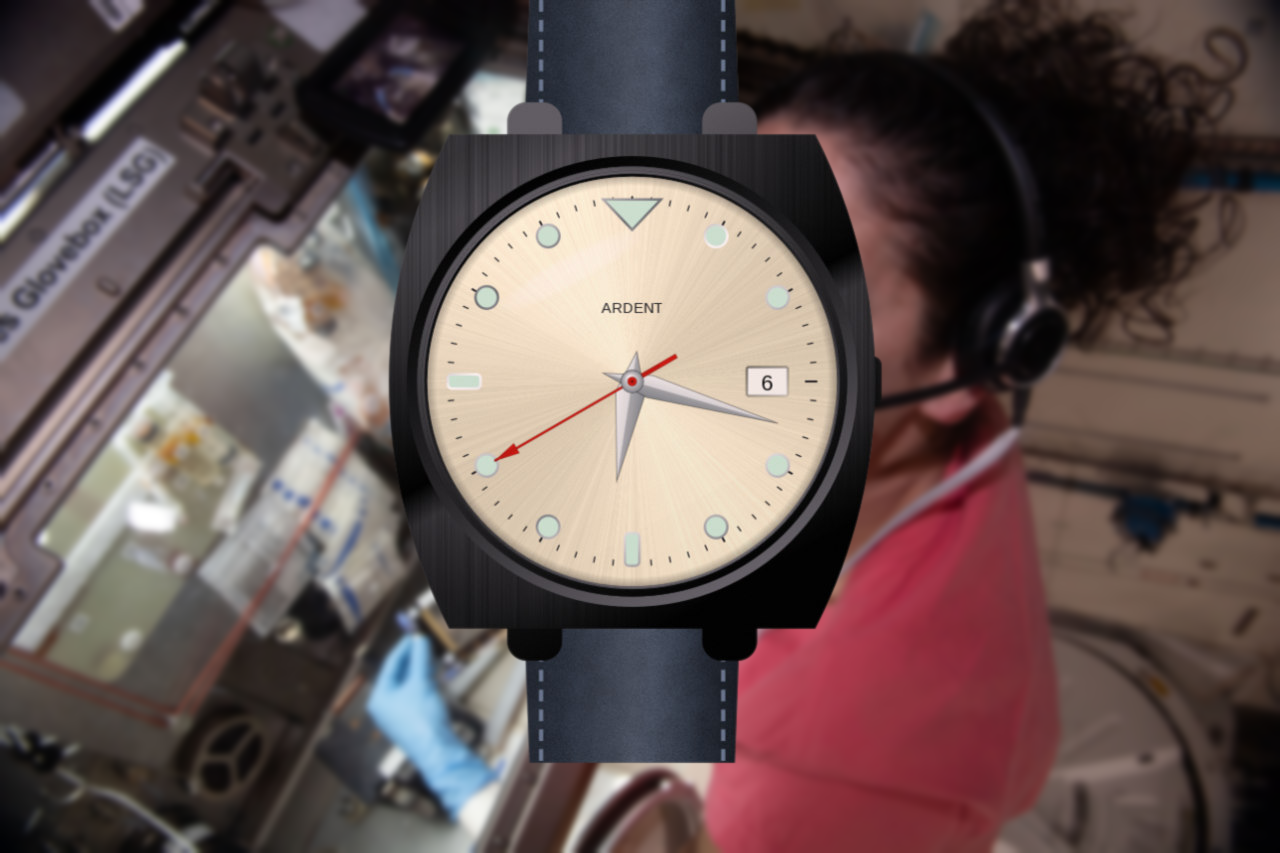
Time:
6:17:40
